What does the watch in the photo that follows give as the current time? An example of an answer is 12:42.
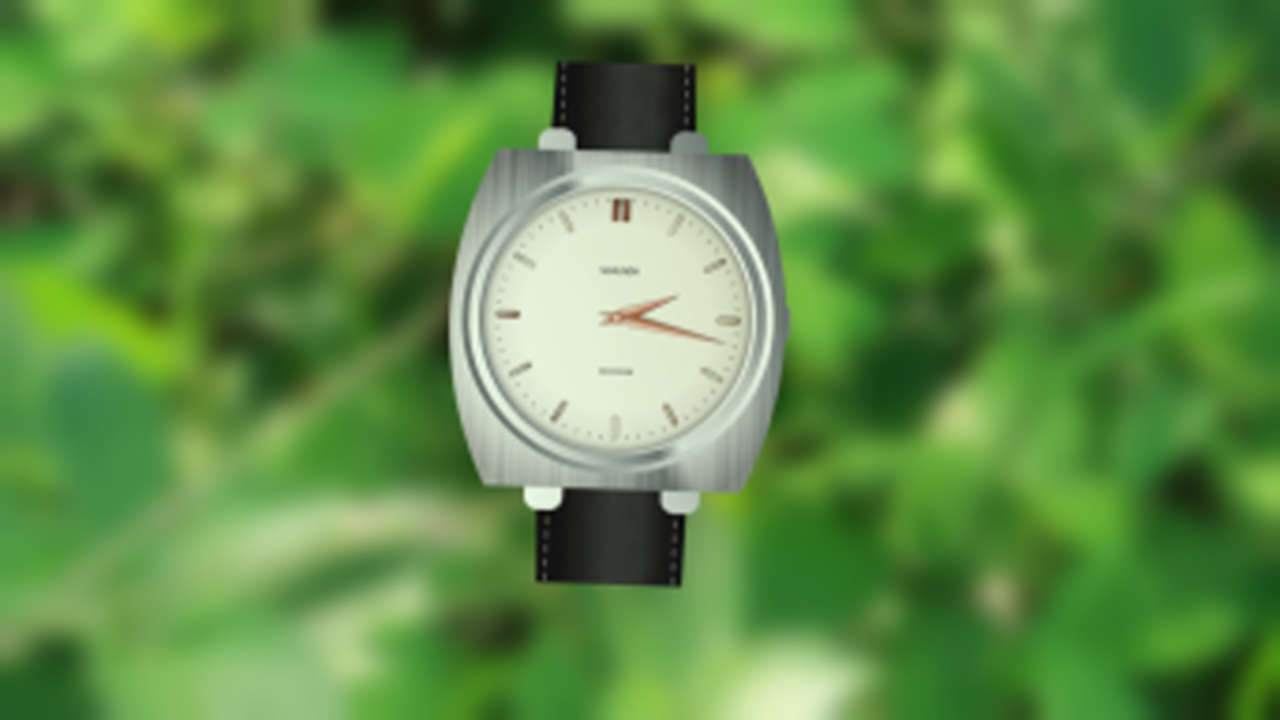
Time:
2:17
